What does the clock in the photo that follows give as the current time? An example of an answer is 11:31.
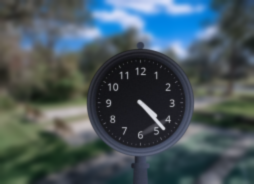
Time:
4:23
